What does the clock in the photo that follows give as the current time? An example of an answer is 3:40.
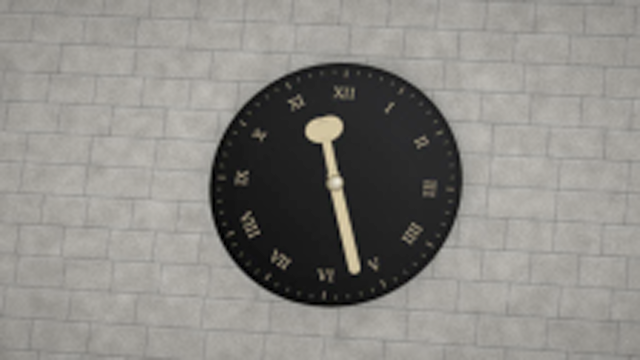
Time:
11:27
